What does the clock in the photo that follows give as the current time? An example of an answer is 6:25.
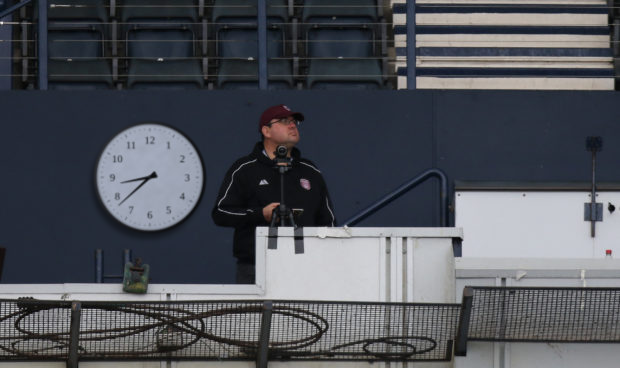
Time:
8:38
